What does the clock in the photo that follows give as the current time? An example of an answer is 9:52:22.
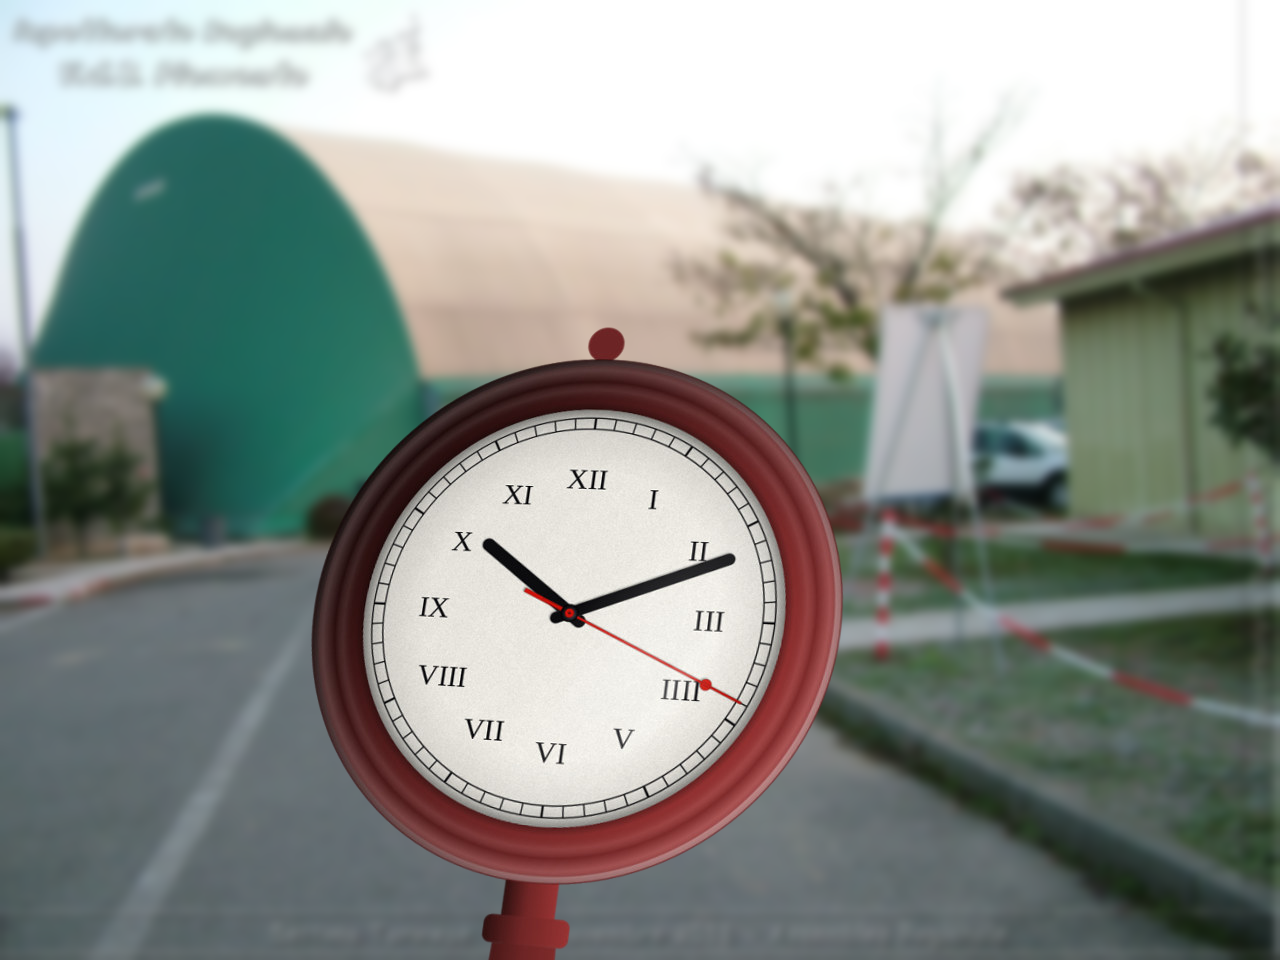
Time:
10:11:19
